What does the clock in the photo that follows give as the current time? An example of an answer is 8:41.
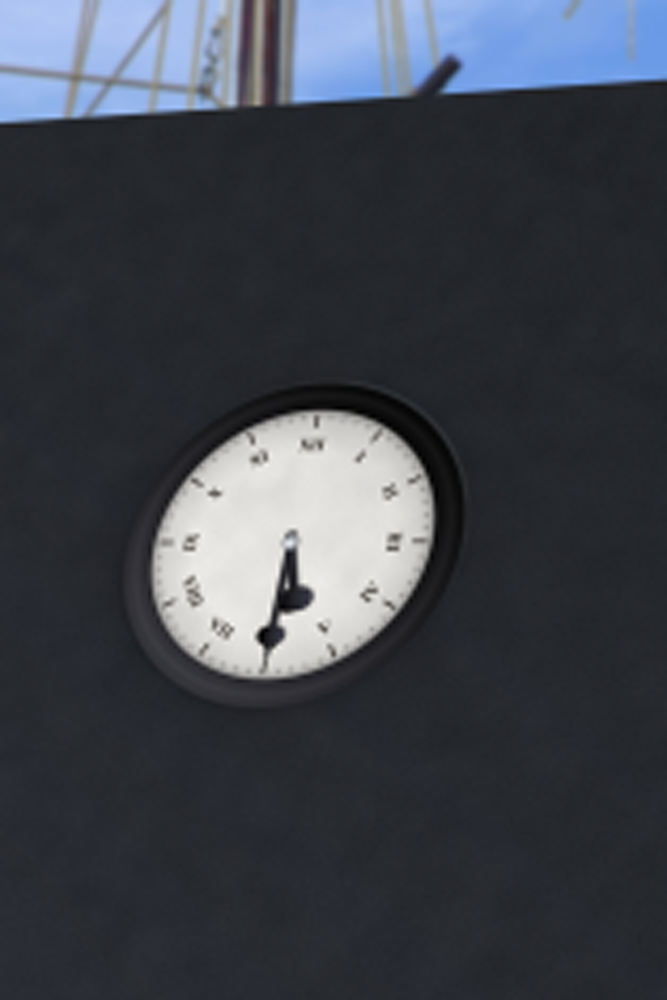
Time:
5:30
